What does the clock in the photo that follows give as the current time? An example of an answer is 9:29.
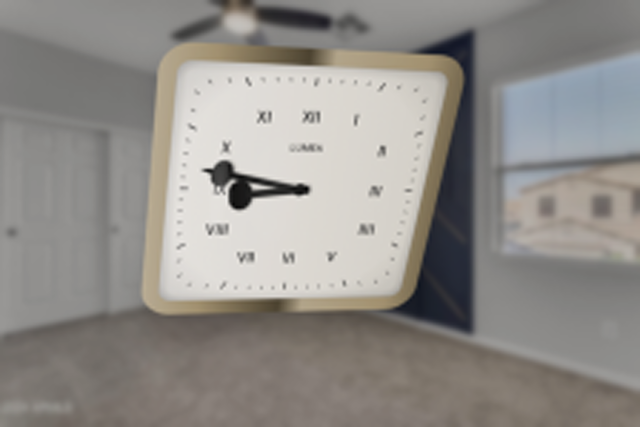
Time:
8:47
